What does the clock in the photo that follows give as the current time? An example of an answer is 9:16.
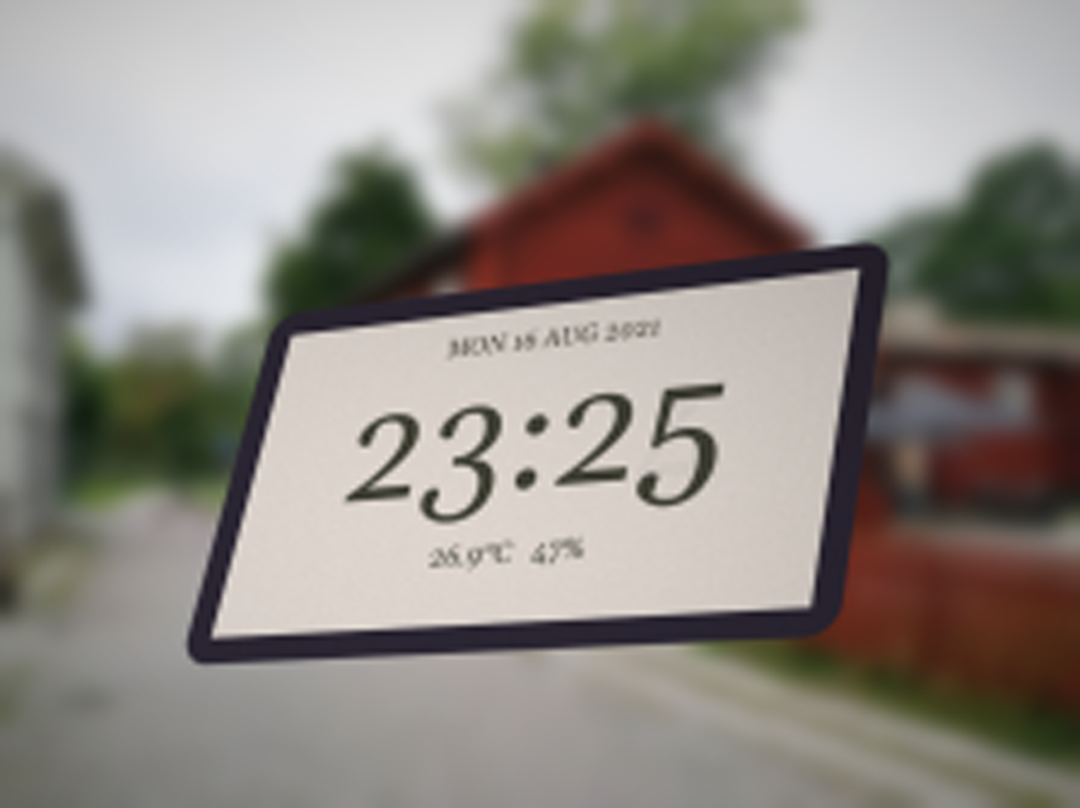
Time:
23:25
